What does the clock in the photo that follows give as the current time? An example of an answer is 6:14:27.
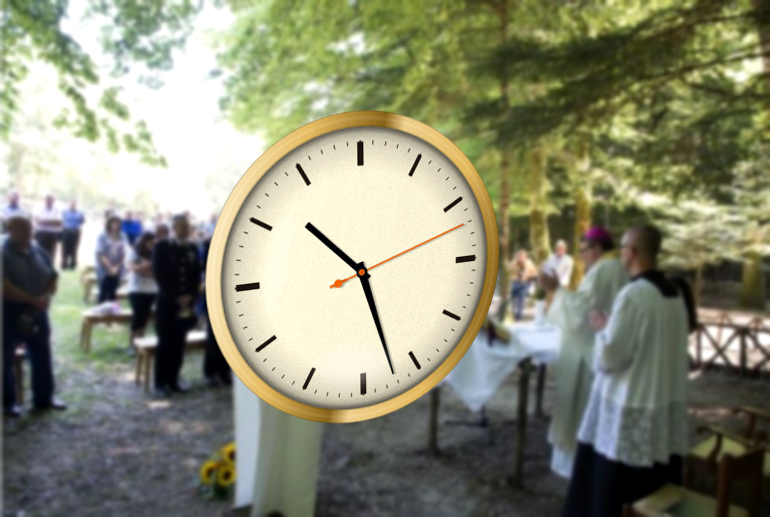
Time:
10:27:12
